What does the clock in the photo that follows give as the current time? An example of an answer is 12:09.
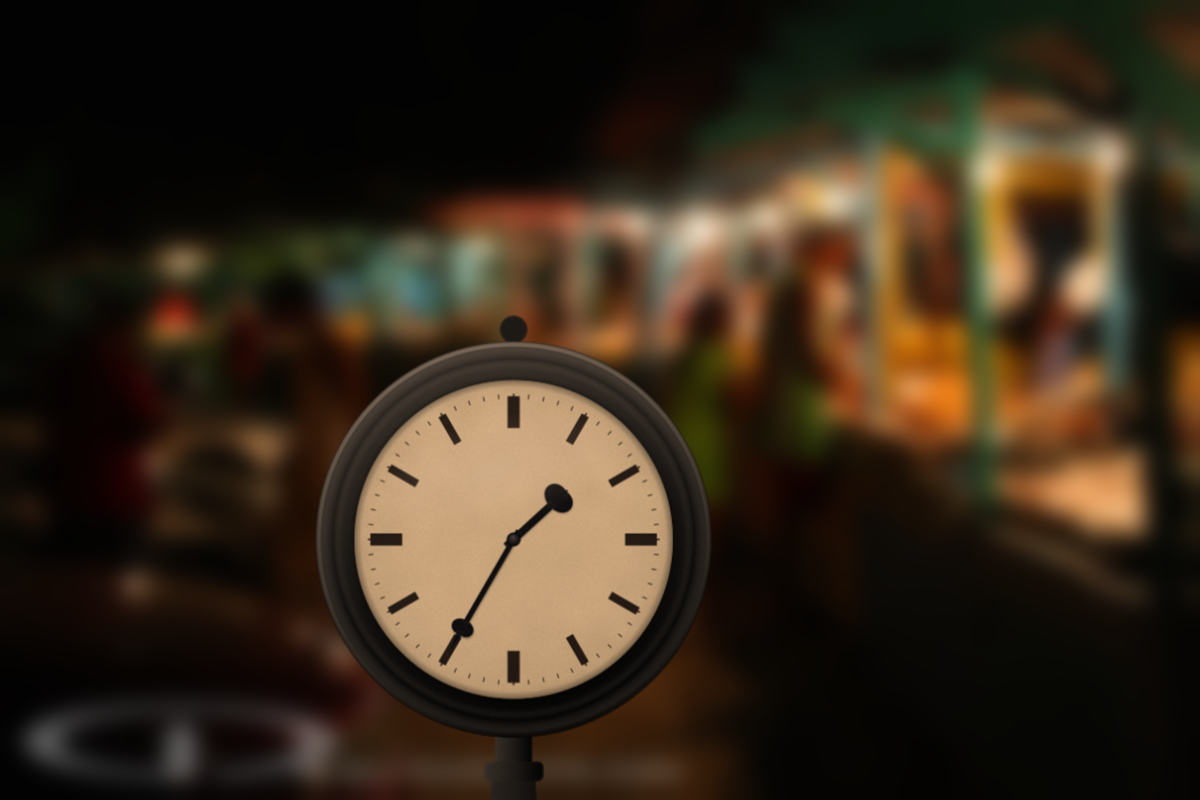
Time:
1:35
